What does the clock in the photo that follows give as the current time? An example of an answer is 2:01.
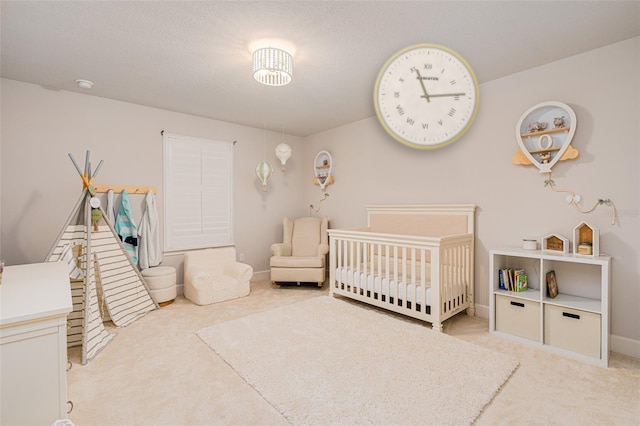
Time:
11:14
